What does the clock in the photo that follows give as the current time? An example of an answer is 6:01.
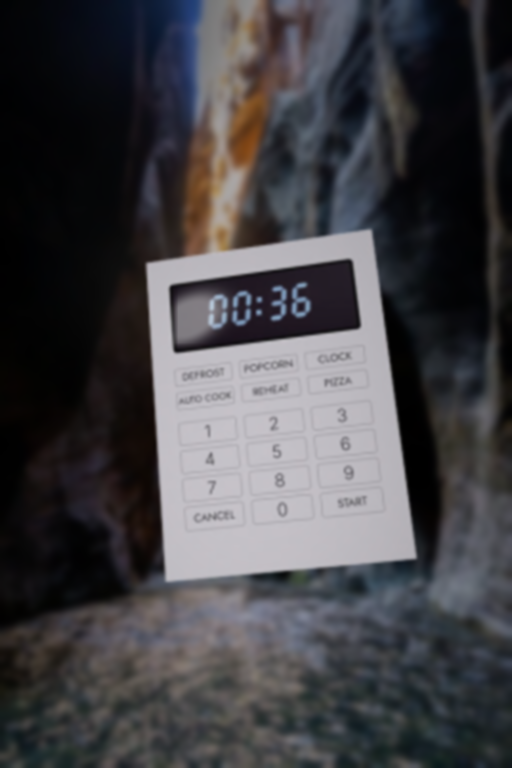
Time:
0:36
